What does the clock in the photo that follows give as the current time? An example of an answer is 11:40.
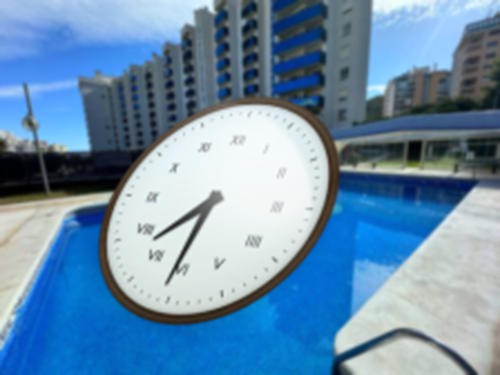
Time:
7:31
